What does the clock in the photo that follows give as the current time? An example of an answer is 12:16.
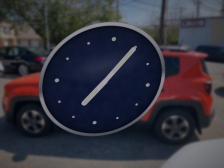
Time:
7:05
